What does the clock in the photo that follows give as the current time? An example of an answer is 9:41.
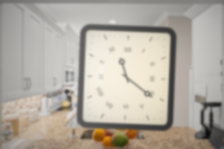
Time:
11:21
